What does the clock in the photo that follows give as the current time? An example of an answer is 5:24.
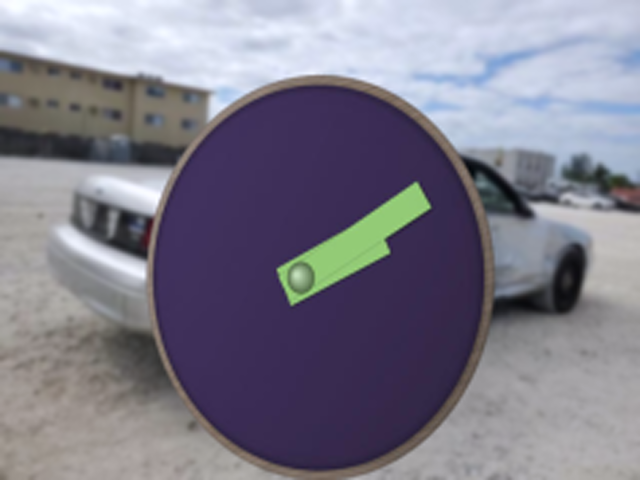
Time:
2:10
